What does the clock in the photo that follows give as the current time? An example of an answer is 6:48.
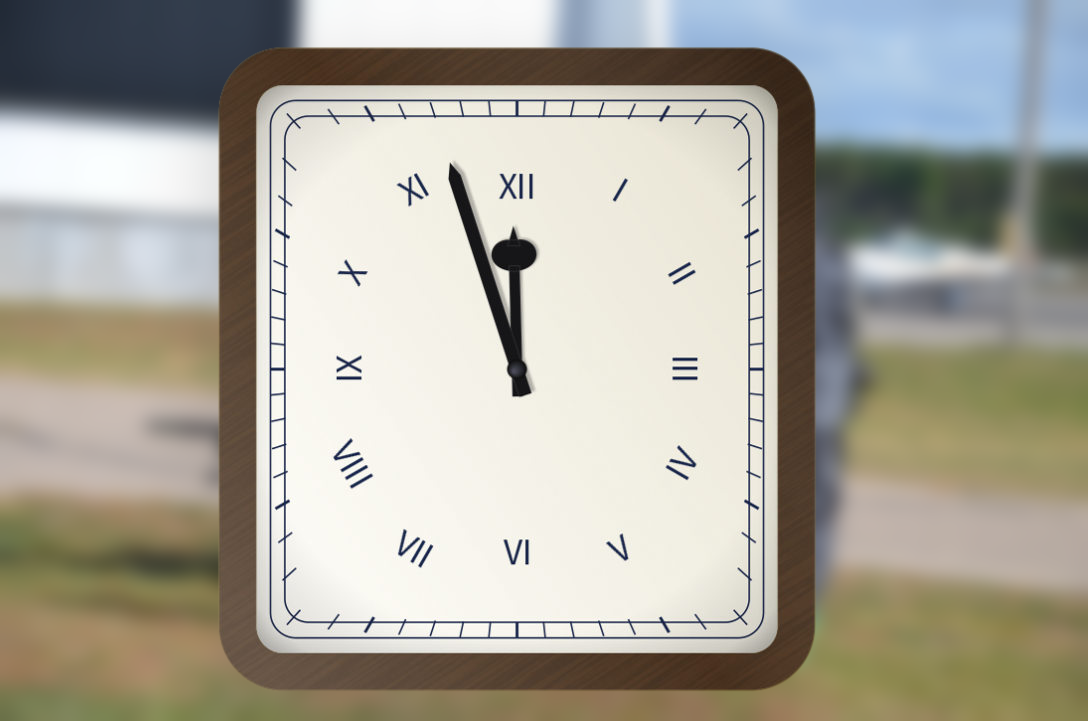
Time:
11:57
